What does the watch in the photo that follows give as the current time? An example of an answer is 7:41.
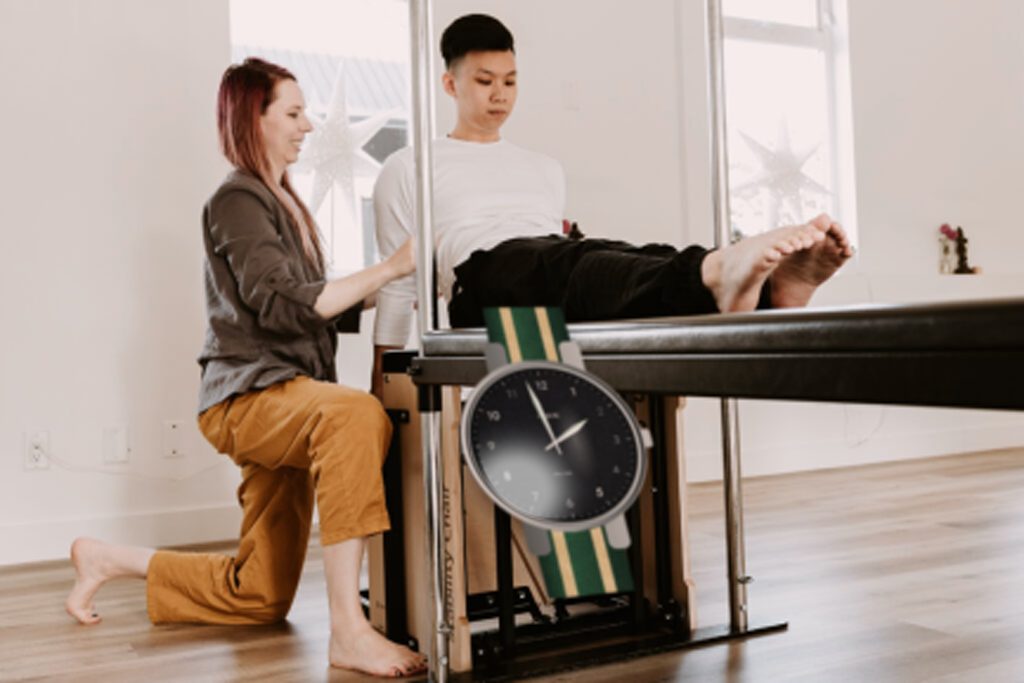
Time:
1:58
